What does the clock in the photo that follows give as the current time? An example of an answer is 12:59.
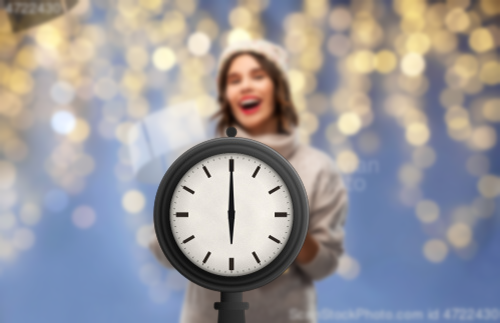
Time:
6:00
